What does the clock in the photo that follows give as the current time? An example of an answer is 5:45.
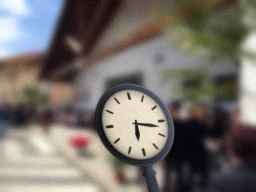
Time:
6:17
